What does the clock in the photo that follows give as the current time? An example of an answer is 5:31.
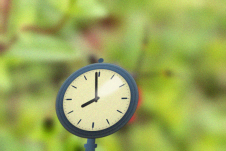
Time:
7:59
